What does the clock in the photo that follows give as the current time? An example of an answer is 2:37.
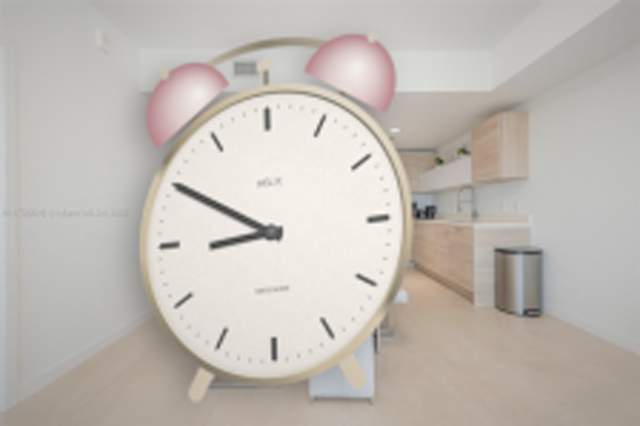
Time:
8:50
